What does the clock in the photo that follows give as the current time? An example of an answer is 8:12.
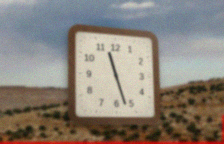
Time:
11:27
